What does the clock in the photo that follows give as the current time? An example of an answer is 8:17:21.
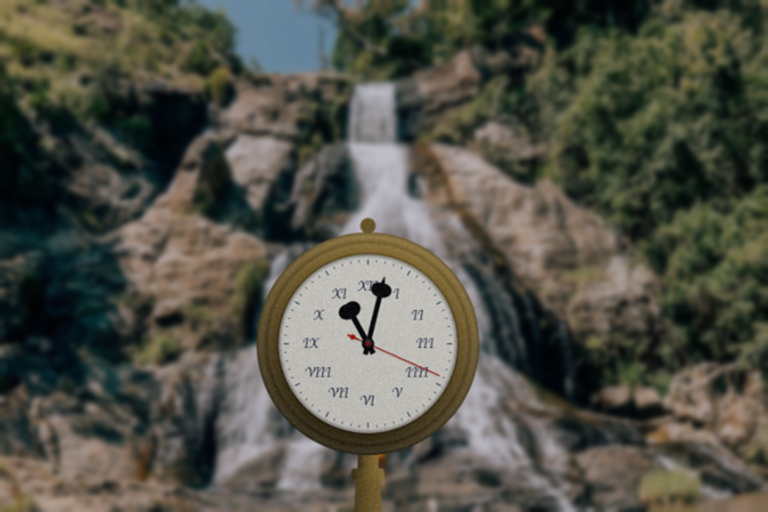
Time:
11:02:19
